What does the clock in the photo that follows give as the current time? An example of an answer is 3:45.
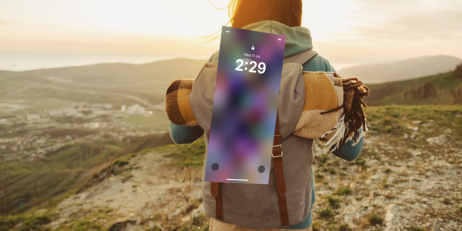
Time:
2:29
